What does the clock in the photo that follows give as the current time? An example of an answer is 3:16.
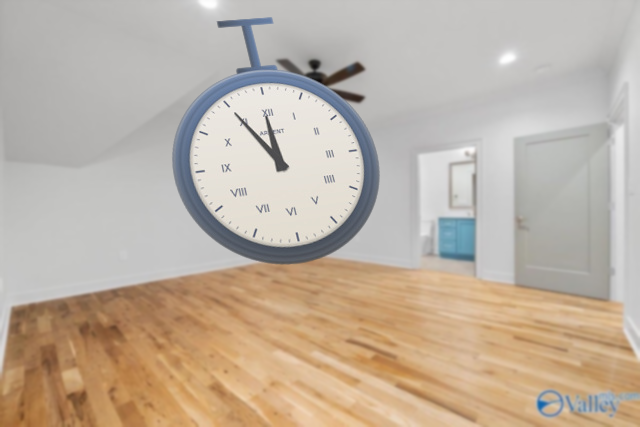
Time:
11:55
